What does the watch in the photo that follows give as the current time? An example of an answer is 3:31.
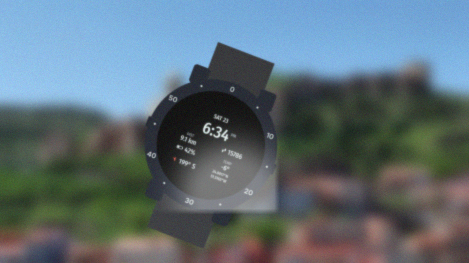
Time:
6:34
